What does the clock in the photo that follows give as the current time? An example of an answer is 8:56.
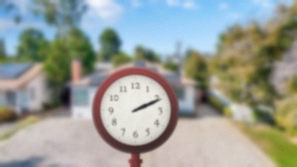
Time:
2:11
